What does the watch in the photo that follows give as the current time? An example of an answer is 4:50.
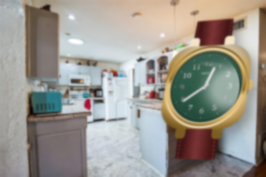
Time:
12:39
